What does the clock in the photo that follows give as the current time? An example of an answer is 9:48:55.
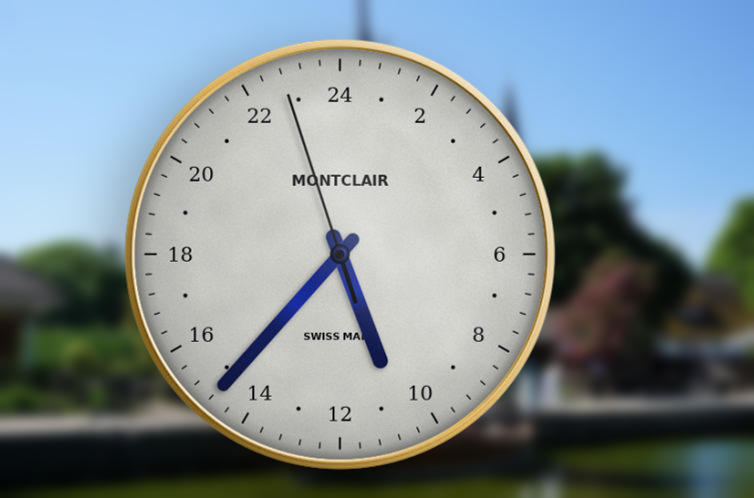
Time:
10:36:57
